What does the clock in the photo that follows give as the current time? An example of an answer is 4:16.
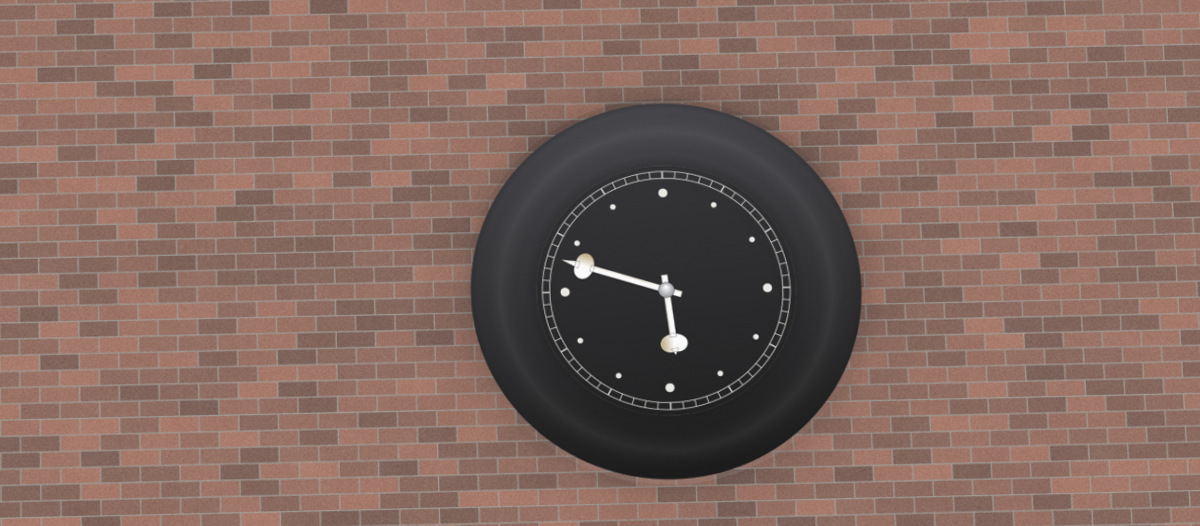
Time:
5:48
